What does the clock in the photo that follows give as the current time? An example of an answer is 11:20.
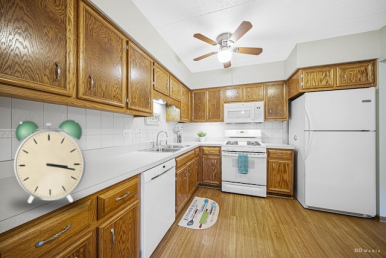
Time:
3:17
